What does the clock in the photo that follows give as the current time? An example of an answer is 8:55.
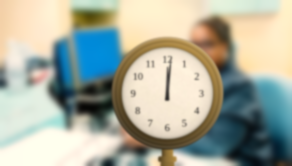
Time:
12:01
